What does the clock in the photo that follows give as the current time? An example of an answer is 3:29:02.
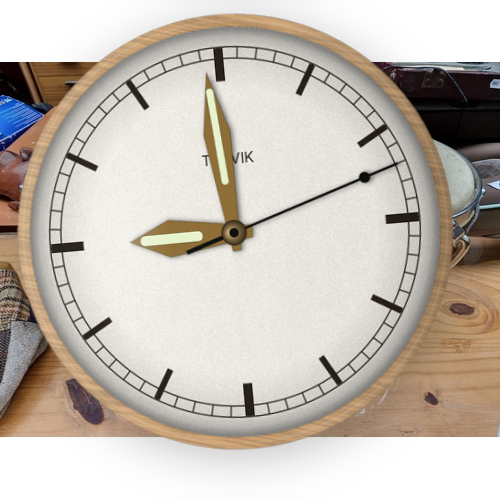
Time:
8:59:12
